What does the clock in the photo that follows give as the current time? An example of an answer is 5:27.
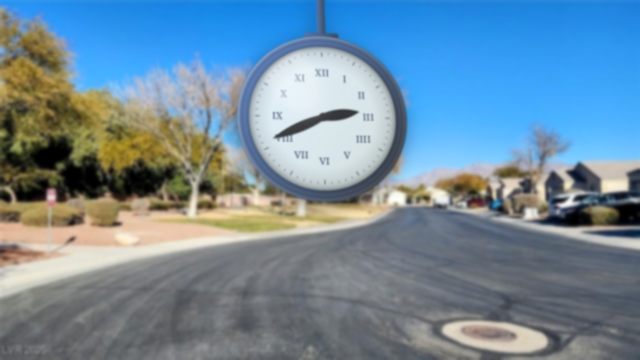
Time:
2:41
